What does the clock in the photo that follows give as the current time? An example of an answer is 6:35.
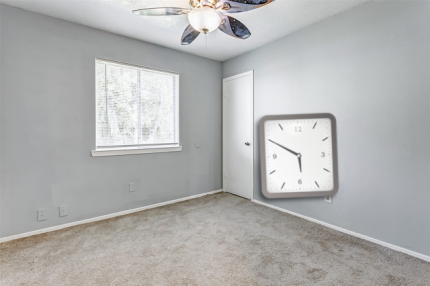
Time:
5:50
